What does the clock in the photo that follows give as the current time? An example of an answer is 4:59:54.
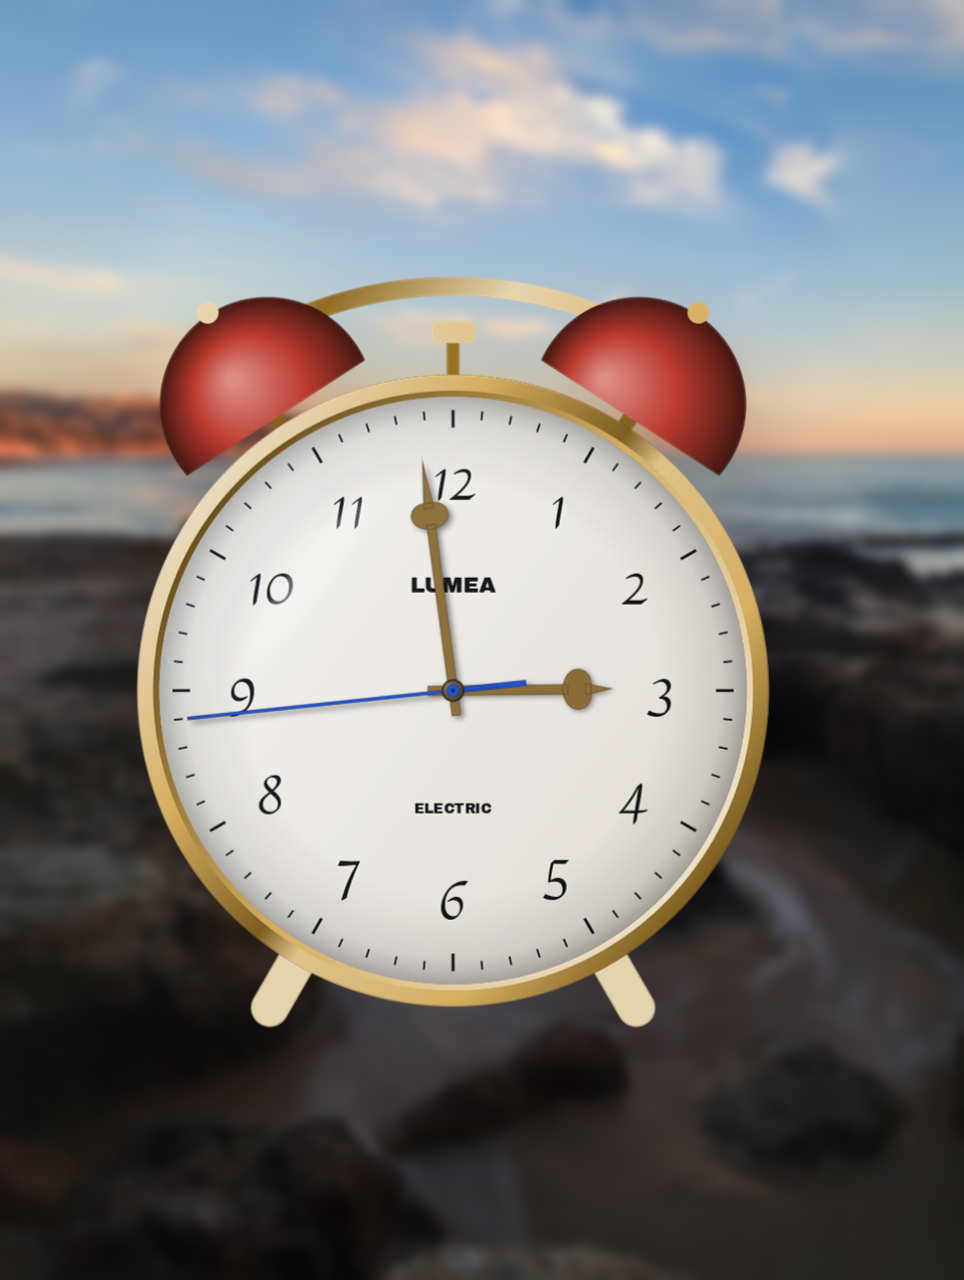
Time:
2:58:44
